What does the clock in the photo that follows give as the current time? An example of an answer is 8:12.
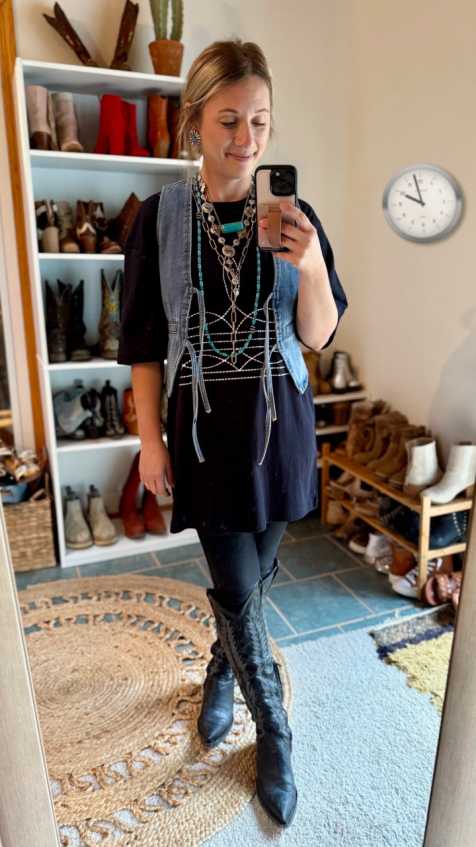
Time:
9:58
